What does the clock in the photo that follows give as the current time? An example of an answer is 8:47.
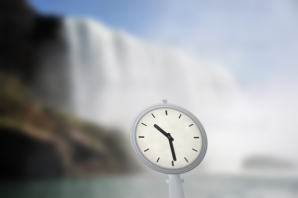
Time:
10:29
